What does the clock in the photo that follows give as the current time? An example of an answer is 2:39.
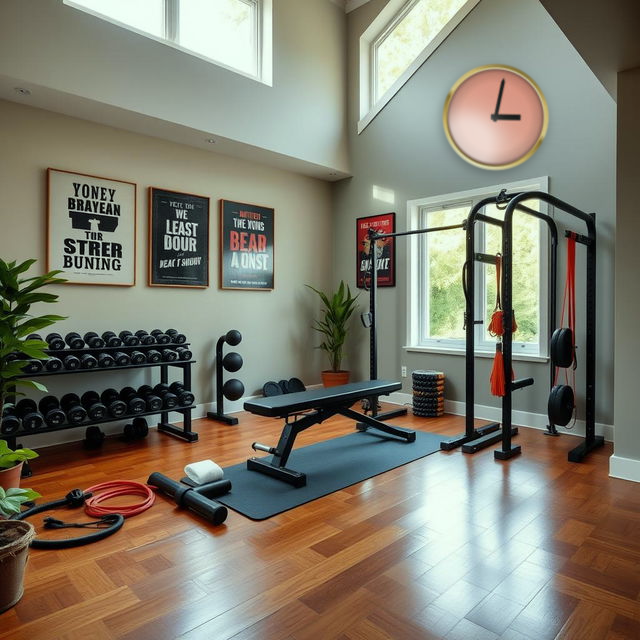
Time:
3:02
